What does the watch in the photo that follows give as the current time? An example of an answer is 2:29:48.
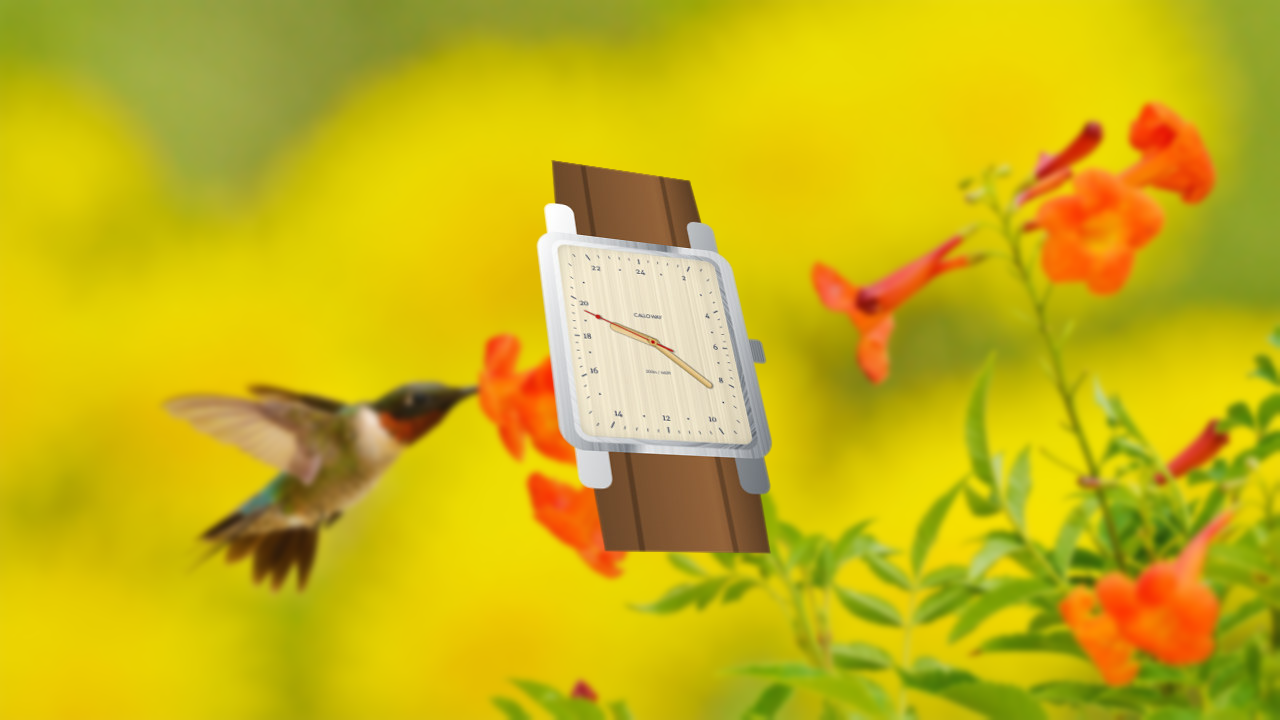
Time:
19:21:49
